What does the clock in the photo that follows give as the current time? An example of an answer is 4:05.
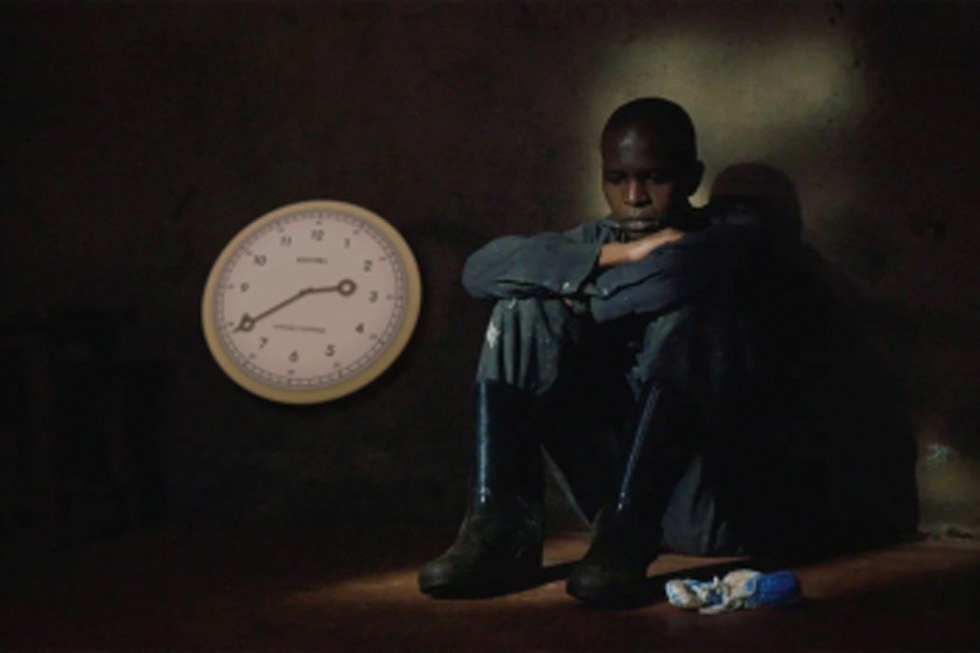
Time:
2:39
